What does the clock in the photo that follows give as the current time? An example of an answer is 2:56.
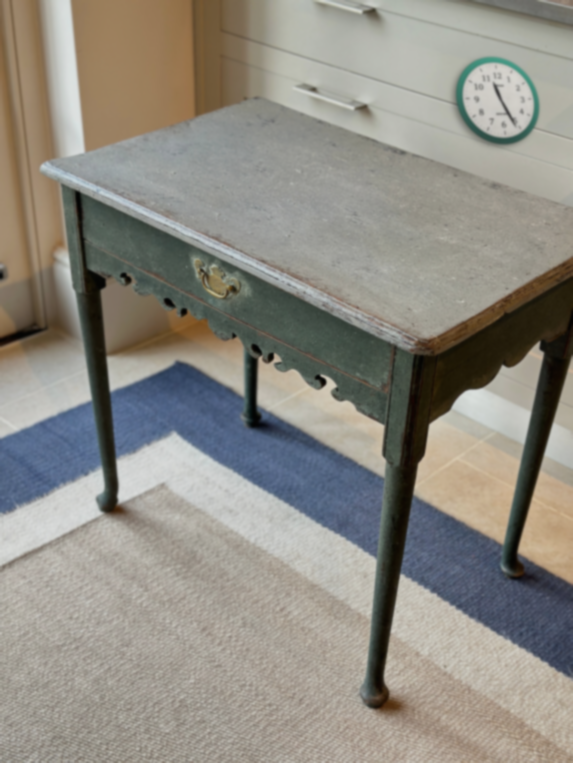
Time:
11:26
